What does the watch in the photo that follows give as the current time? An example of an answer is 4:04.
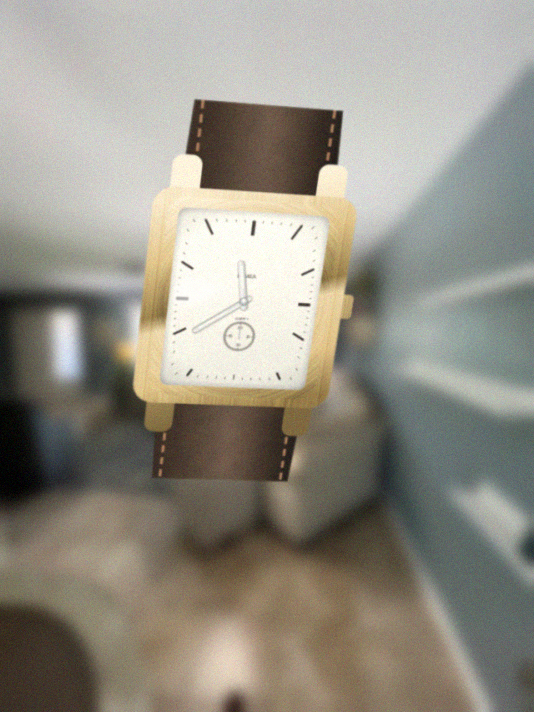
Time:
11:39
